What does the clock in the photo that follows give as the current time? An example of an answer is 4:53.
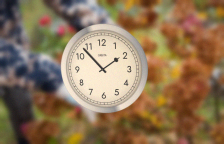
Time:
1:53
